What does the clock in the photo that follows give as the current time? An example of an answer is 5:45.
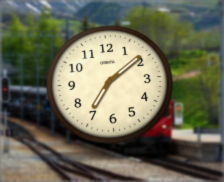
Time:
7:09
